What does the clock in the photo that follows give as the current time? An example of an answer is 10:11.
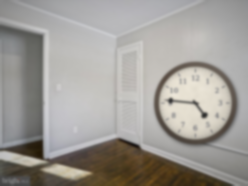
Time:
4:46
